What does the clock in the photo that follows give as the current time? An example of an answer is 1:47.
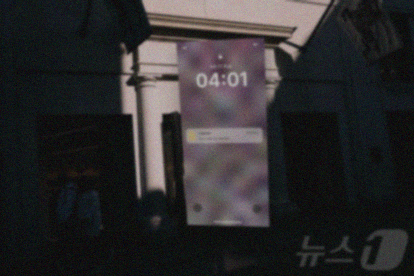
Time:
4:01
